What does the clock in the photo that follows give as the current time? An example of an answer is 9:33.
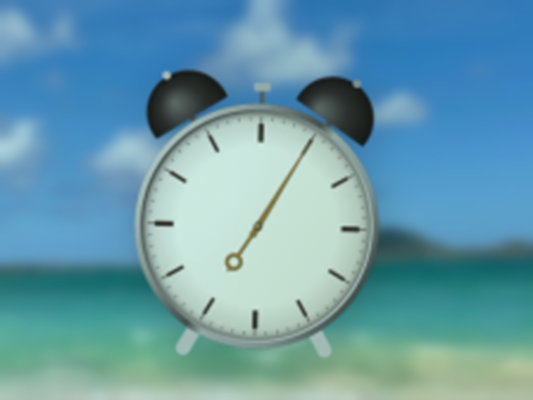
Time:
7:05
